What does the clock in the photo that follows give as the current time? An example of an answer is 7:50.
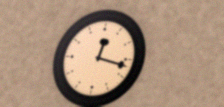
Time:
12:17
